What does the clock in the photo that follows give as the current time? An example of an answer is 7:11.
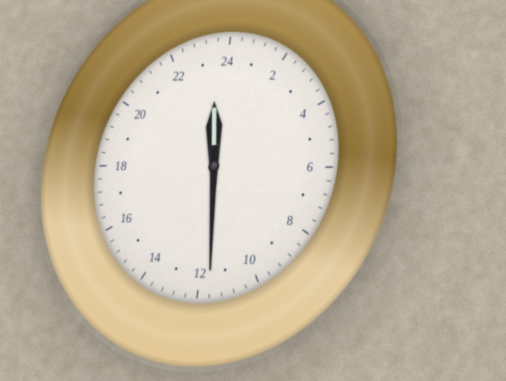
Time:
23:29
